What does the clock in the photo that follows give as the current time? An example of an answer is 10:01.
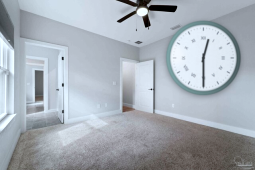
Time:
12:30
